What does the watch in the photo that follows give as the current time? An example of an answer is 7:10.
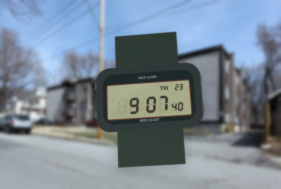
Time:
9:07
